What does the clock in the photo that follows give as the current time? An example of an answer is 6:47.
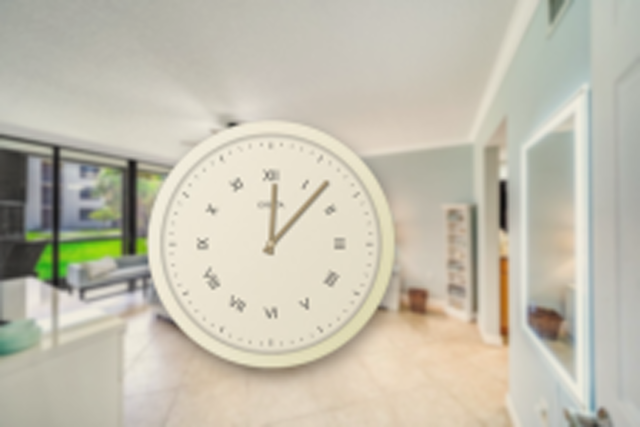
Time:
12:07
